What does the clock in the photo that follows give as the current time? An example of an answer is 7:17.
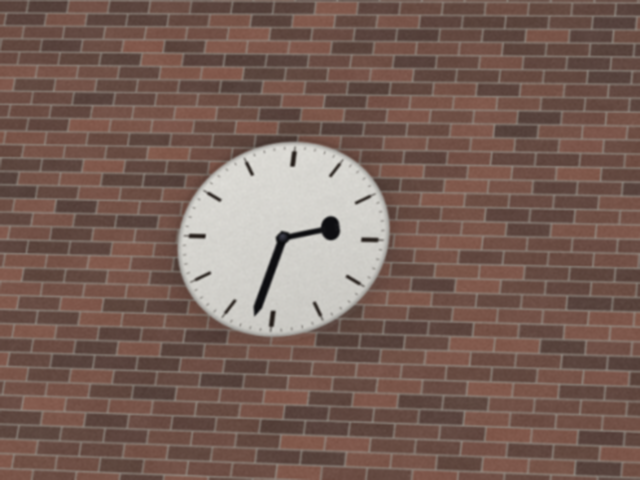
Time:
2:32
